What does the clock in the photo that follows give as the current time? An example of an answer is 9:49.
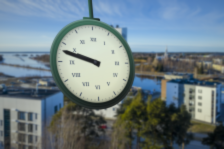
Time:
9:48
